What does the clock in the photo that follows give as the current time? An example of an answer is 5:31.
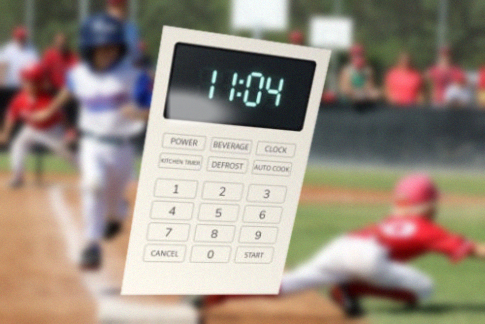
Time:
11:04
